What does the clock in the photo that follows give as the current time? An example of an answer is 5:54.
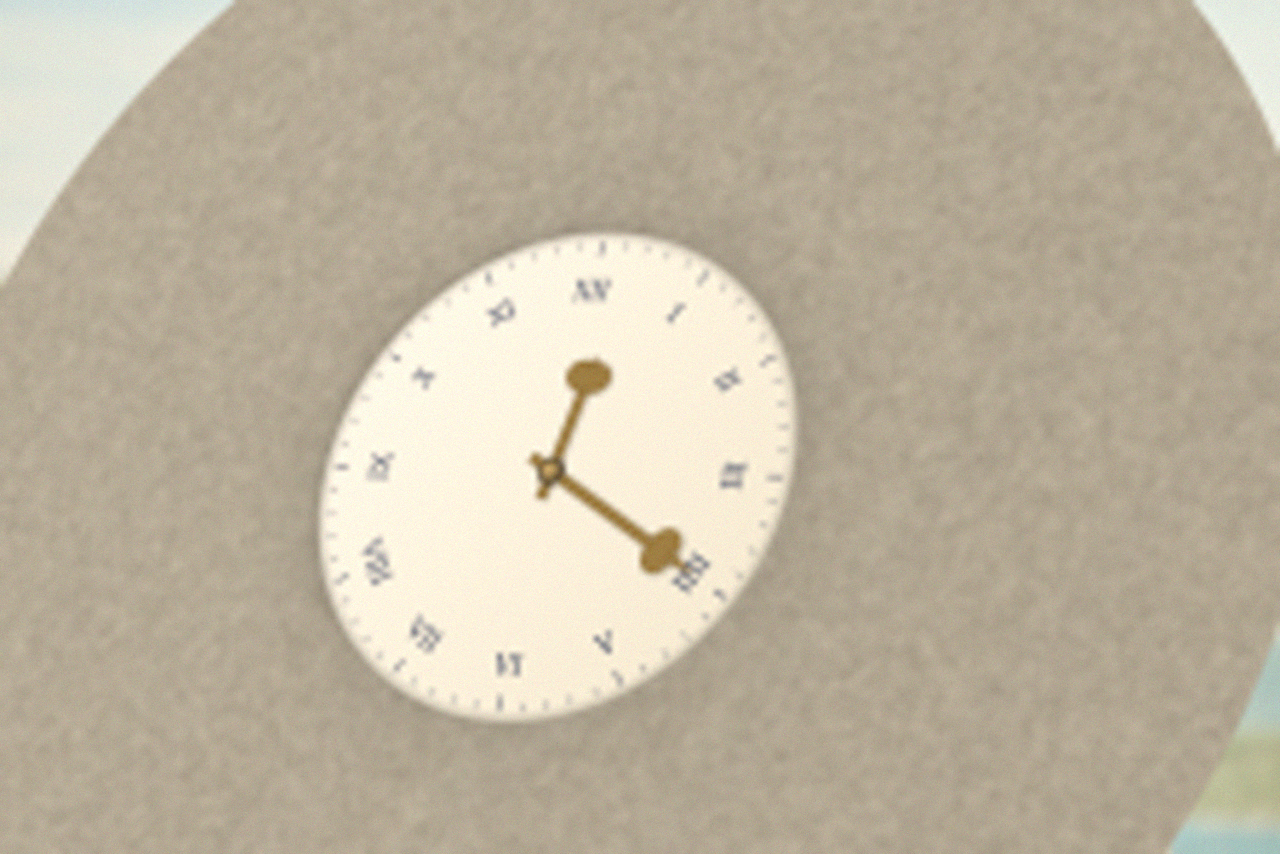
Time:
12:20
